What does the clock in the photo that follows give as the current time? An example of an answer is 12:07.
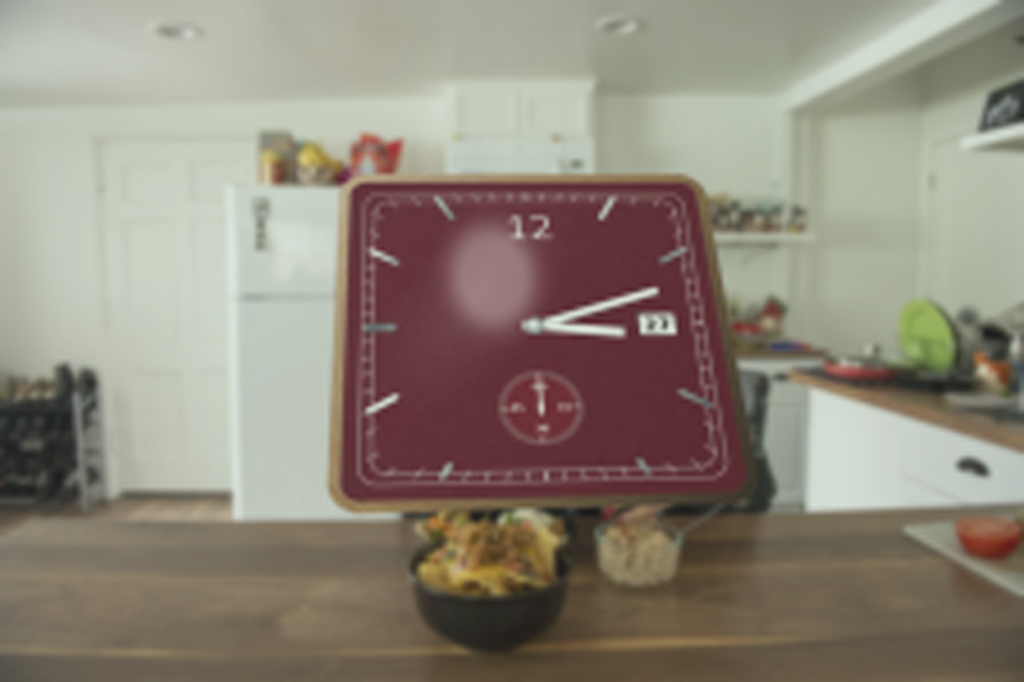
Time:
3:12
